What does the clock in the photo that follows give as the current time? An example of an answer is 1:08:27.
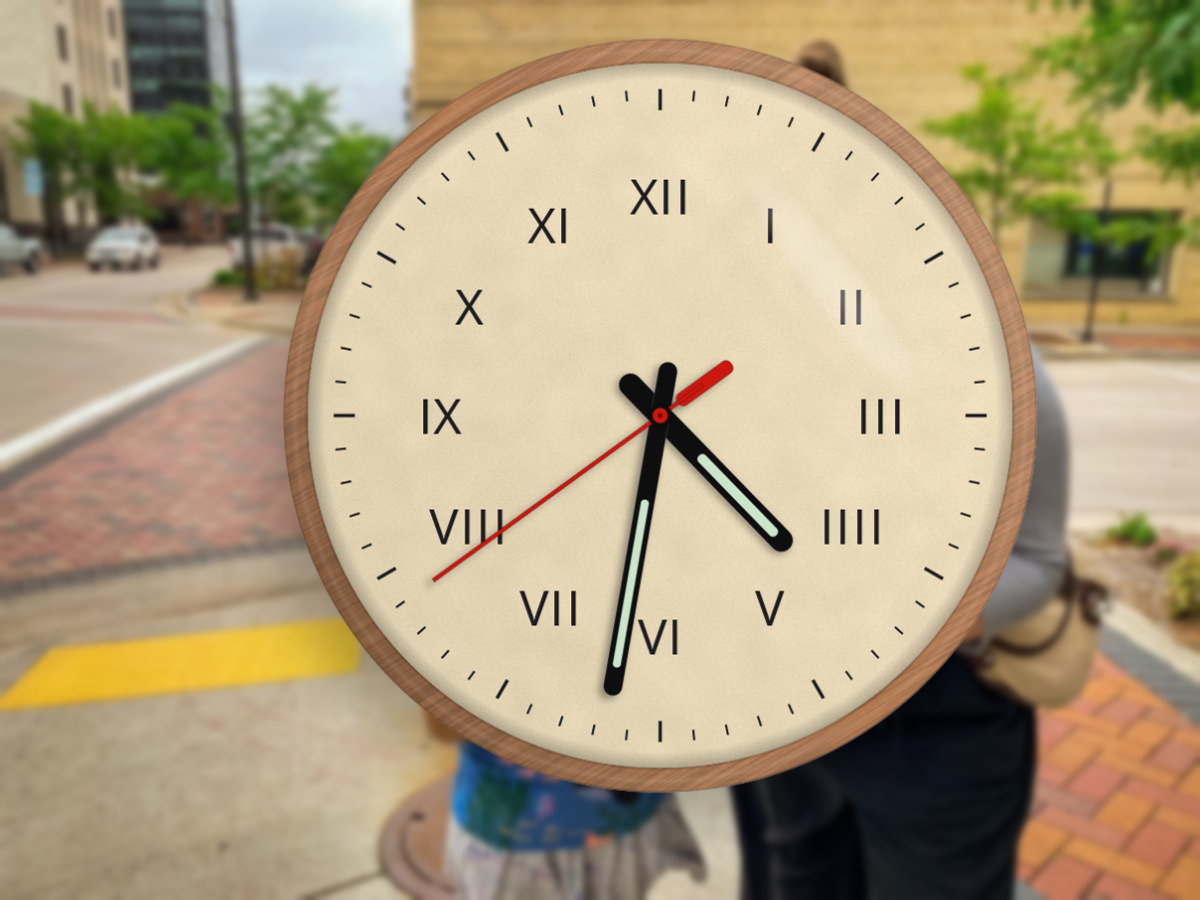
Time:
4:31:39
